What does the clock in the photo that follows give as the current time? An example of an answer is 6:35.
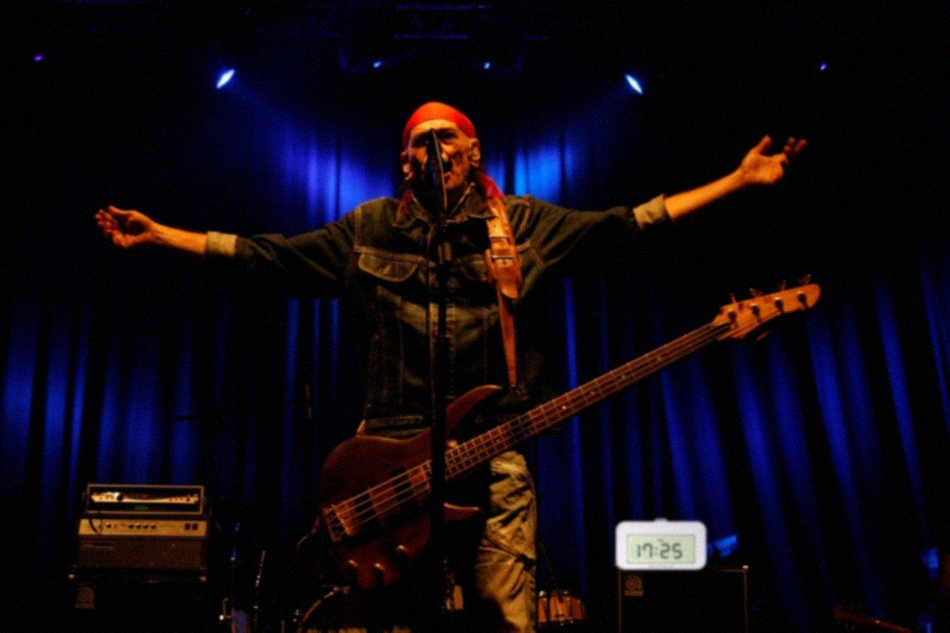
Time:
17:25
